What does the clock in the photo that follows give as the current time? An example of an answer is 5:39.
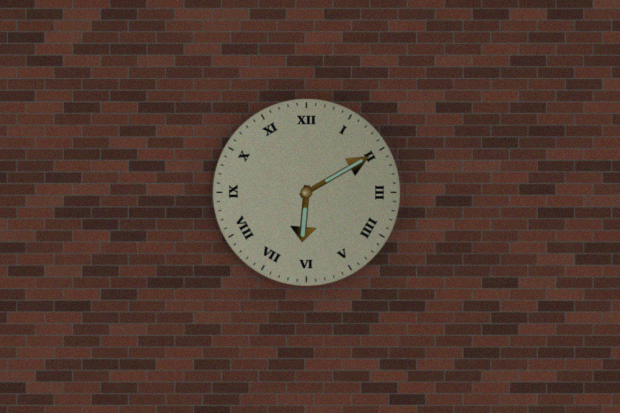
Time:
6:10
